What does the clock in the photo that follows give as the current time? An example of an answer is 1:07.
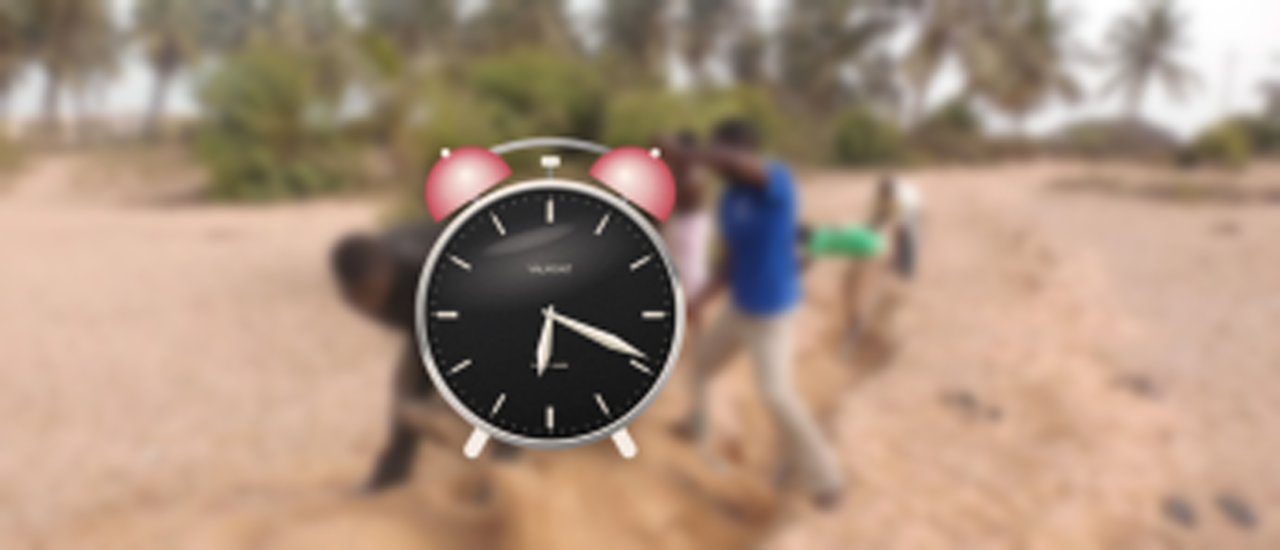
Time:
6:19
